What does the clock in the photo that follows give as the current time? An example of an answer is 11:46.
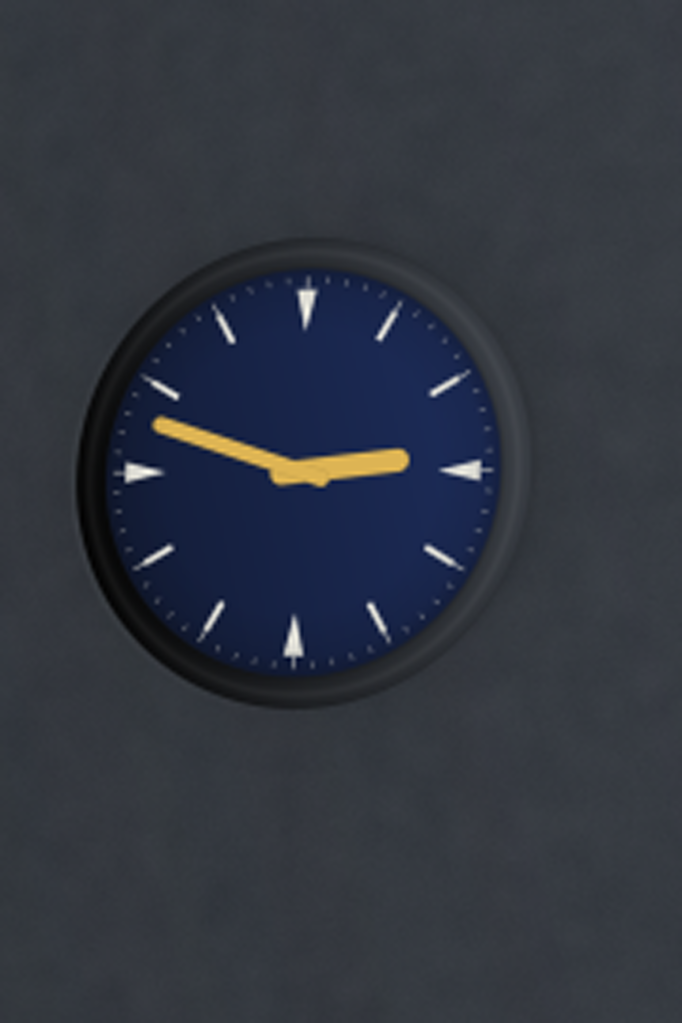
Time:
2:48
